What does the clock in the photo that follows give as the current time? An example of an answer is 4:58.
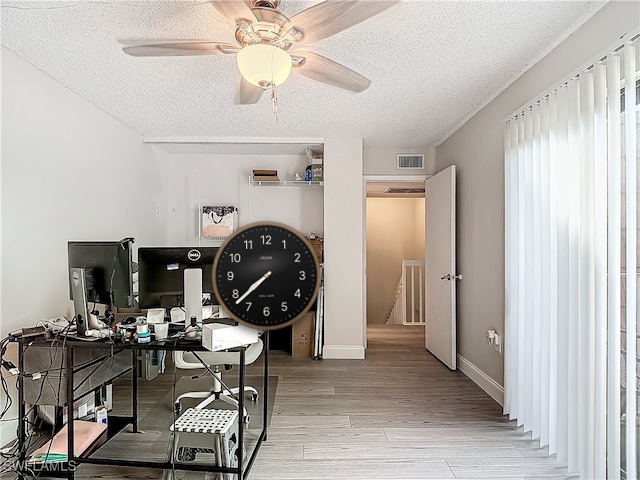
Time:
7:38
